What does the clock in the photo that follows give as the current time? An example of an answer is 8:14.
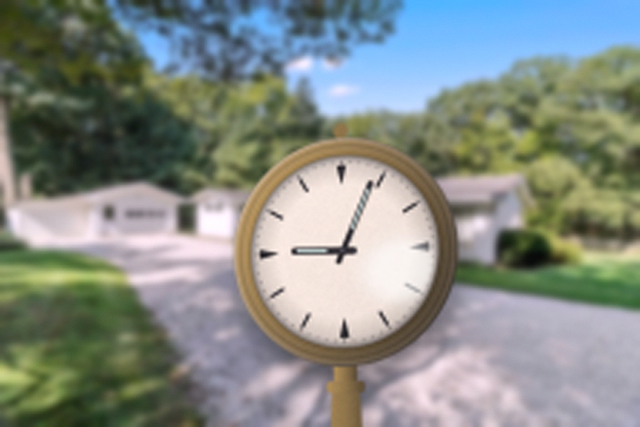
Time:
9:04
